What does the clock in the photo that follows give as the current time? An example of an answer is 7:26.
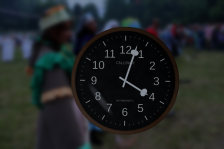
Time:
4:03
